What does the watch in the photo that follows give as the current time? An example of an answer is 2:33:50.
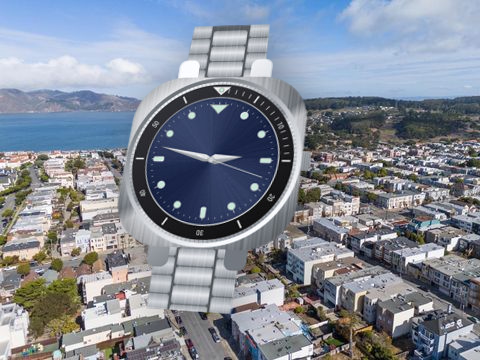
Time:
2:47:18
